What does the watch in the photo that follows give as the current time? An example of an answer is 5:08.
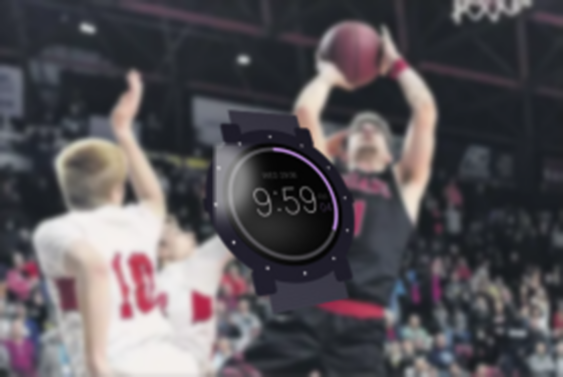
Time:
9:59
